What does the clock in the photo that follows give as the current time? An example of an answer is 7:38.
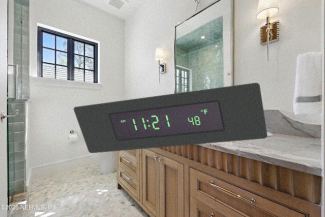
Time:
11:21
